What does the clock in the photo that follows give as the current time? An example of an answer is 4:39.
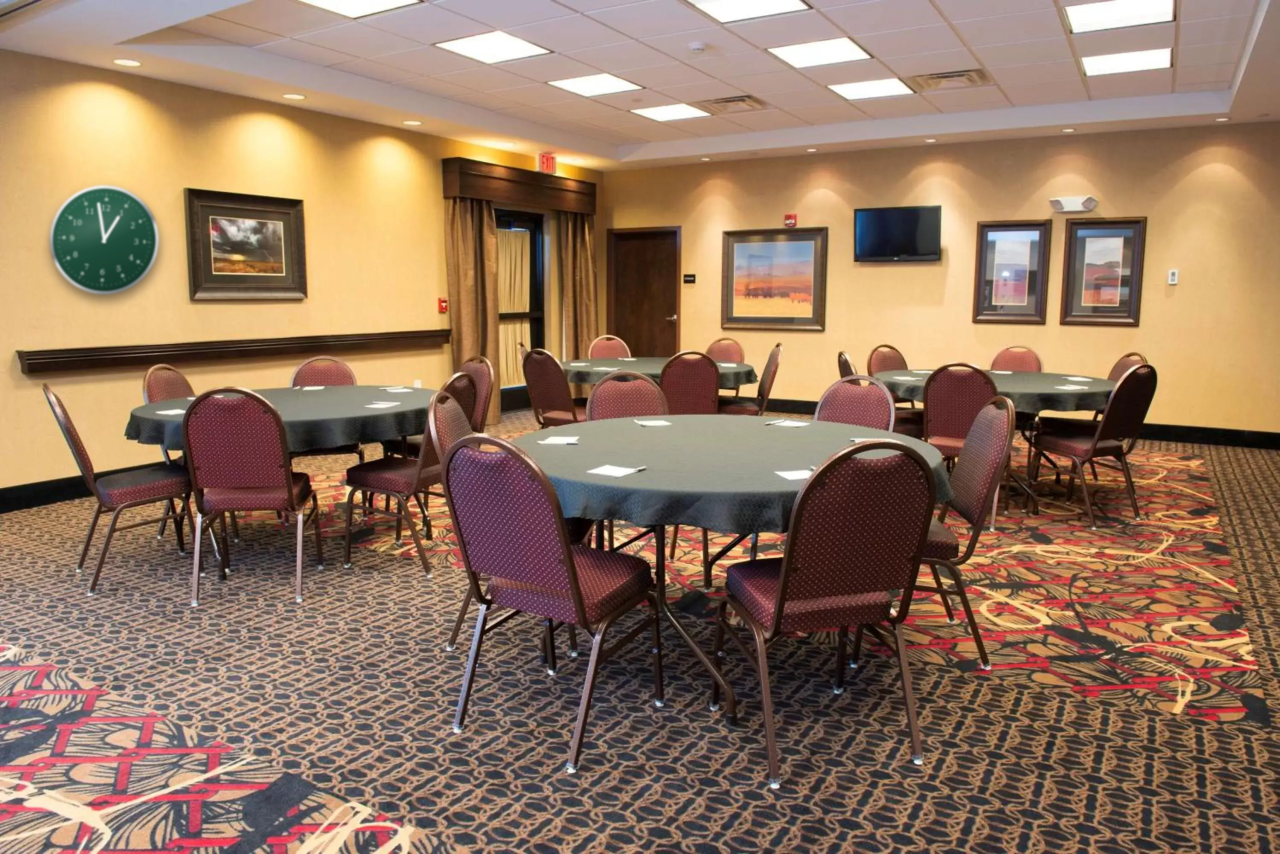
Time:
12:58
